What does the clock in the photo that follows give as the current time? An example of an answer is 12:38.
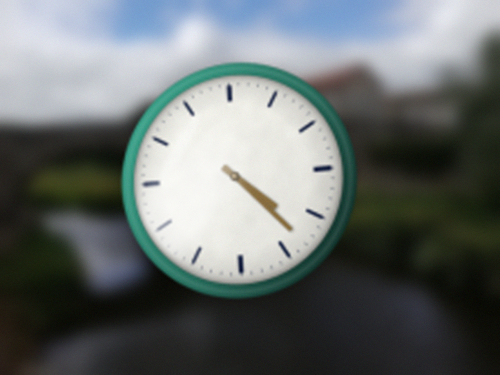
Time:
4:23
